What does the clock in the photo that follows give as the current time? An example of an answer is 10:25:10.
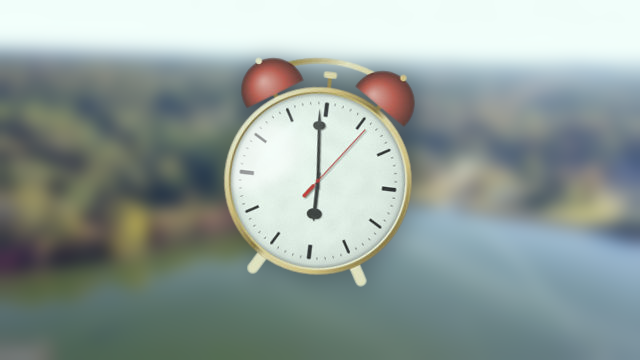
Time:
5:59:06
